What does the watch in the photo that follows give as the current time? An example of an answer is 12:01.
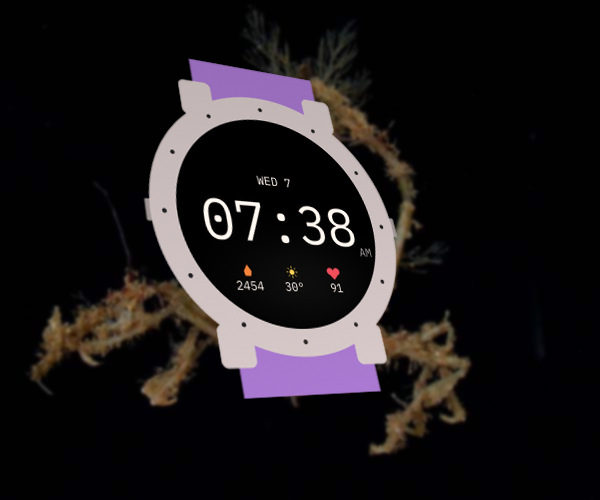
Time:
7:38
